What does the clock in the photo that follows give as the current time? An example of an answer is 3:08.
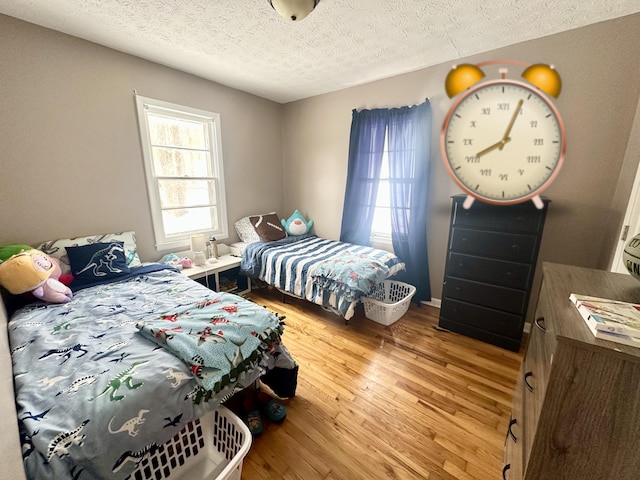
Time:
8:04
